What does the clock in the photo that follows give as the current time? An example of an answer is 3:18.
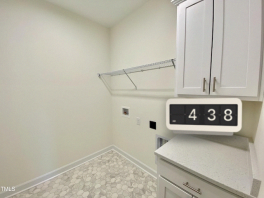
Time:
4:38
